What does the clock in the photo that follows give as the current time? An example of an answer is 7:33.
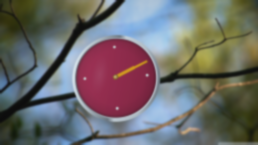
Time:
2:11
